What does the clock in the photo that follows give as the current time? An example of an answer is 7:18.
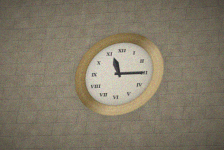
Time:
11:15
